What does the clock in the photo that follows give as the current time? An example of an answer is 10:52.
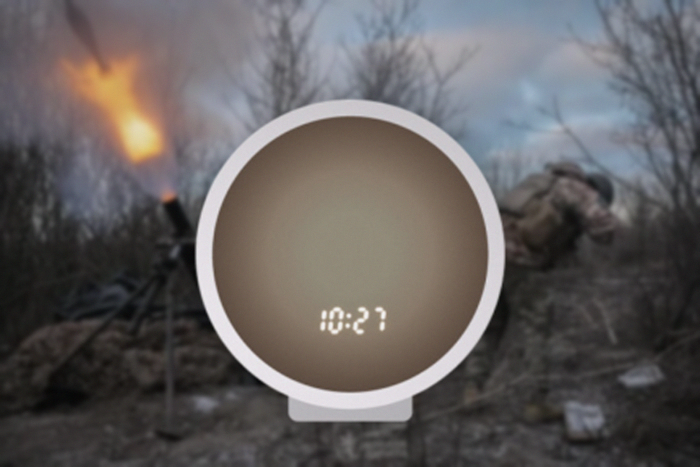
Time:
10:27
